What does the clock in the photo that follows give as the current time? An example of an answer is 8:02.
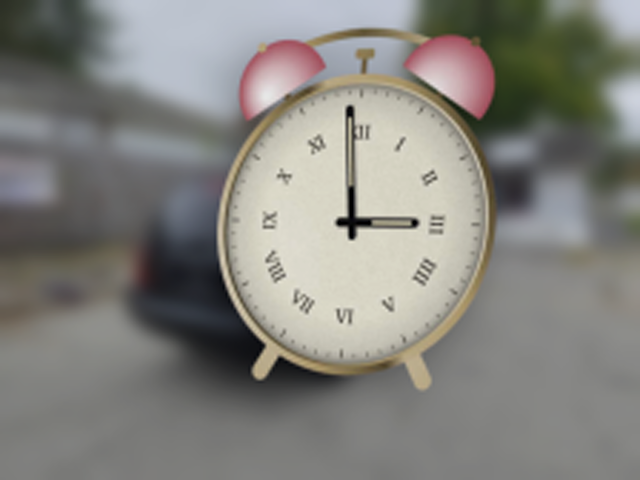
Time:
2:59
